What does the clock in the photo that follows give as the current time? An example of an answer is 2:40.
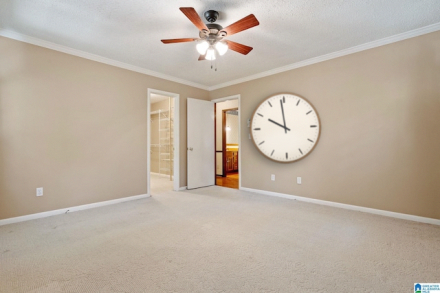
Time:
9:59
